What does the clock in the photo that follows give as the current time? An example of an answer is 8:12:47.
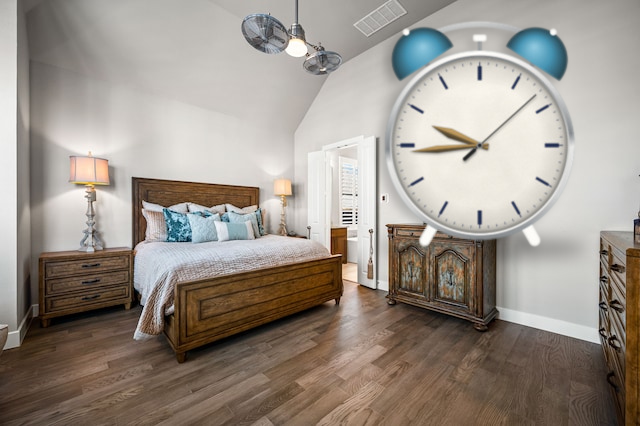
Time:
9:44:08
